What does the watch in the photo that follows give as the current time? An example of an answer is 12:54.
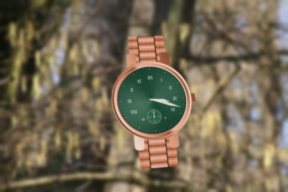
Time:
3:18
